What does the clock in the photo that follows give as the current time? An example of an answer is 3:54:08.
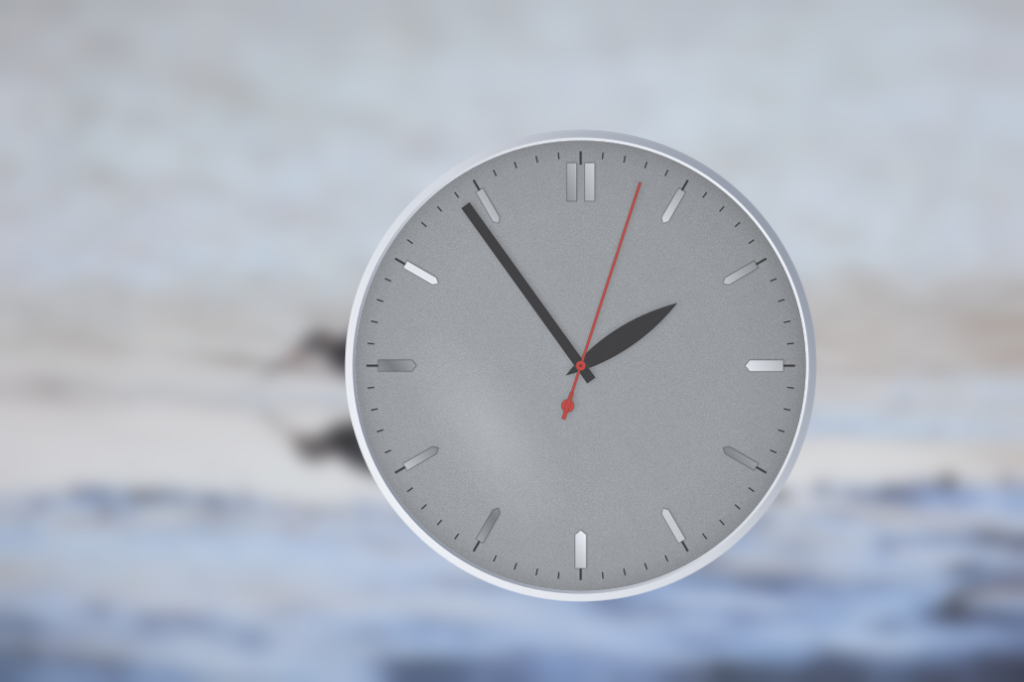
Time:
1:54:03
